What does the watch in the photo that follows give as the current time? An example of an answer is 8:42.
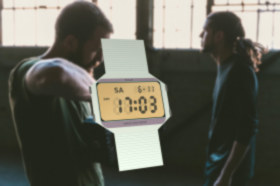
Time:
17:03
